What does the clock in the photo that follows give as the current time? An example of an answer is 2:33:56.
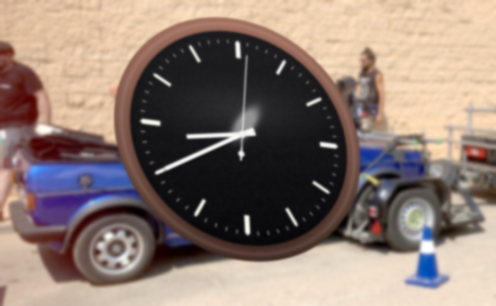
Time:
8:40:01
